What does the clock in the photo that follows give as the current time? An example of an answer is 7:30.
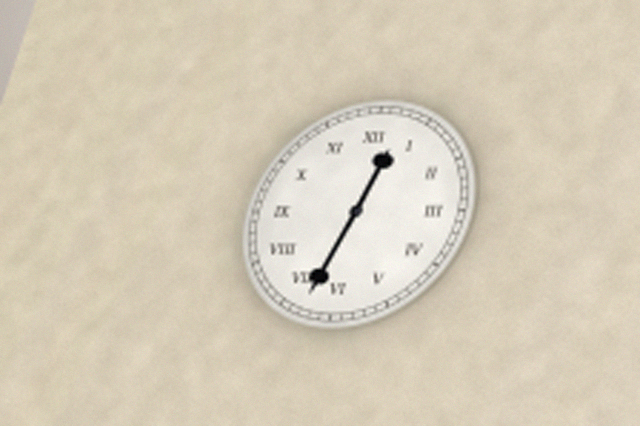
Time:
12:33
